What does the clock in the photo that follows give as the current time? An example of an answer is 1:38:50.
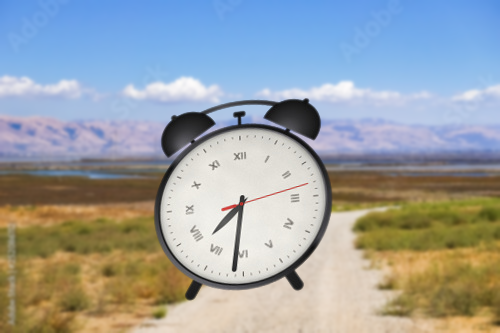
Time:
7:31:13
